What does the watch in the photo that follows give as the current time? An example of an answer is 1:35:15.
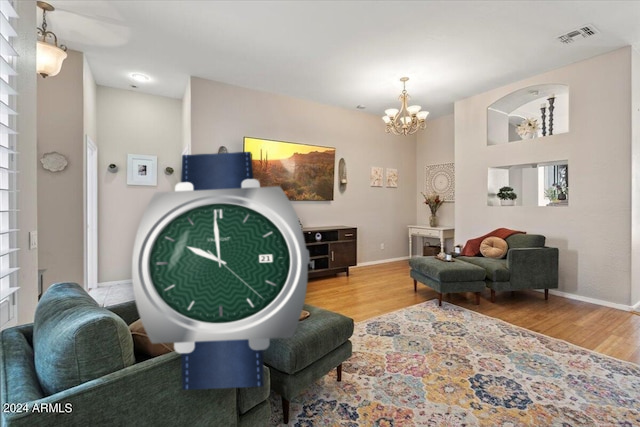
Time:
9:59:23
